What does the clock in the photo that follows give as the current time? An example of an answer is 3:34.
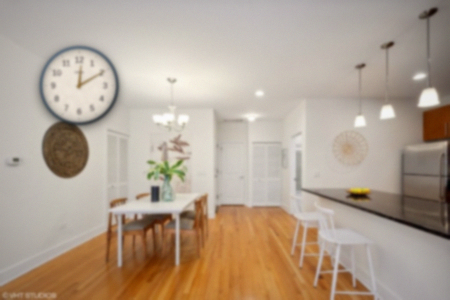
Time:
12:10
